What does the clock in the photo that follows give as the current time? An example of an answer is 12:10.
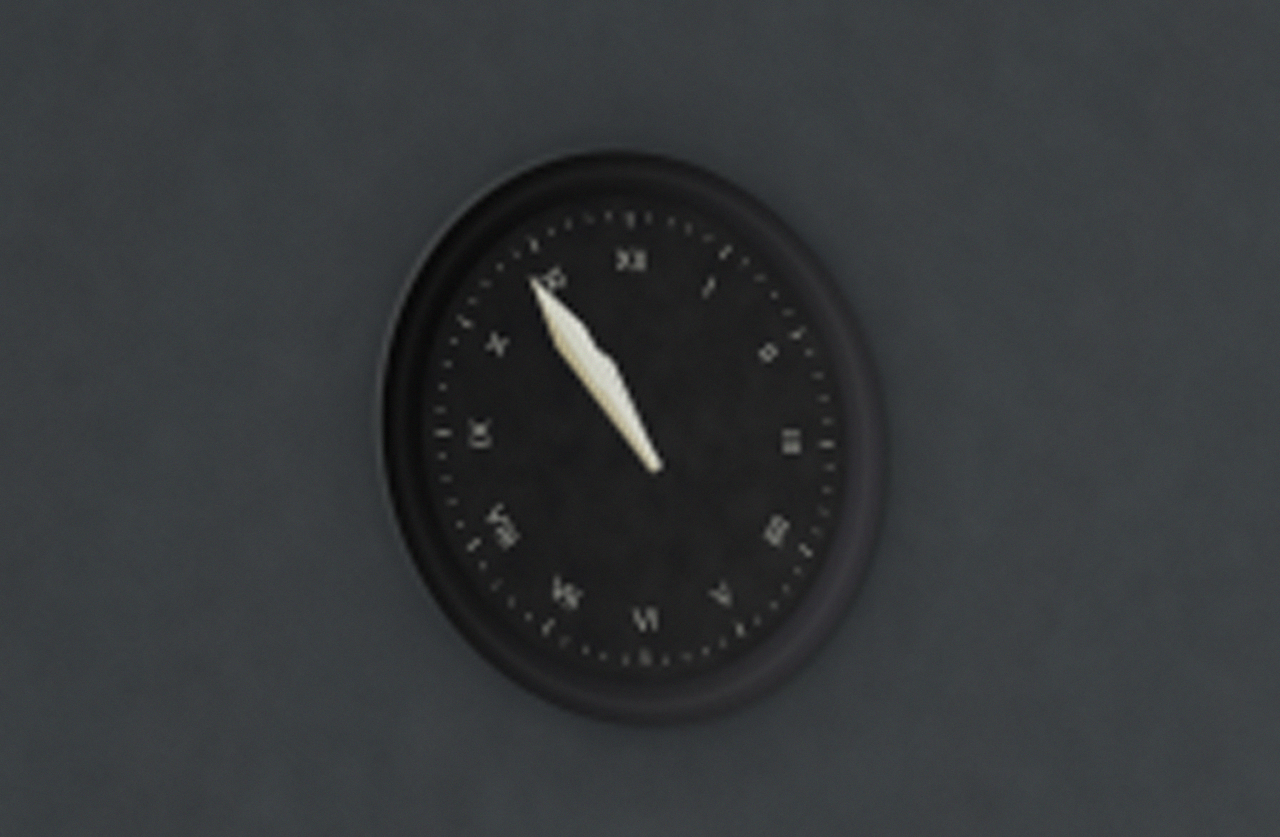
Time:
10:54
